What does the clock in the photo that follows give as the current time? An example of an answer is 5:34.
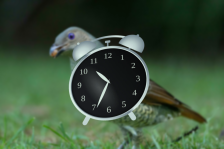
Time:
10:34
